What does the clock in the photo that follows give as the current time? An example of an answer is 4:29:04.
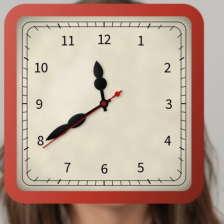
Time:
11:39:39
